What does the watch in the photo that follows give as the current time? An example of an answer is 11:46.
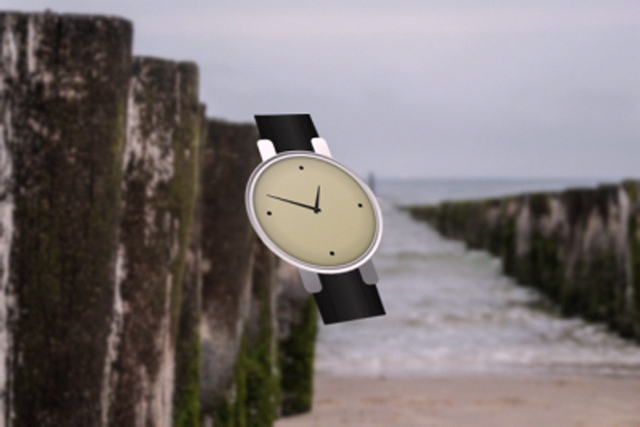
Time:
12:49
